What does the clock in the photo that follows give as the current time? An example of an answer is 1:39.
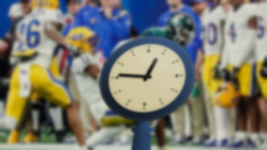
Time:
12:46
